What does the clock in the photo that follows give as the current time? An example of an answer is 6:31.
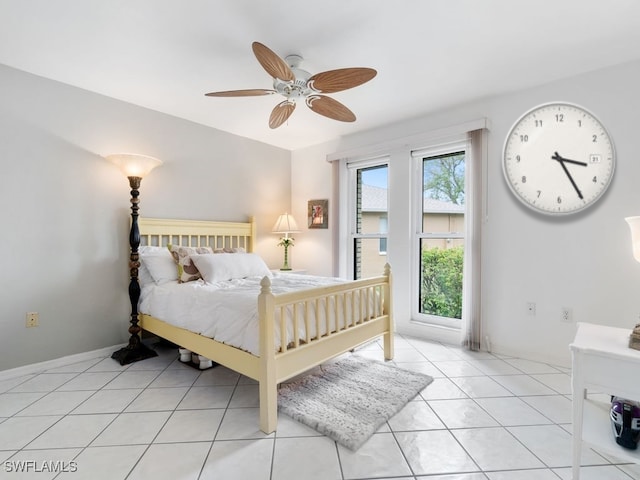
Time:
3:25
